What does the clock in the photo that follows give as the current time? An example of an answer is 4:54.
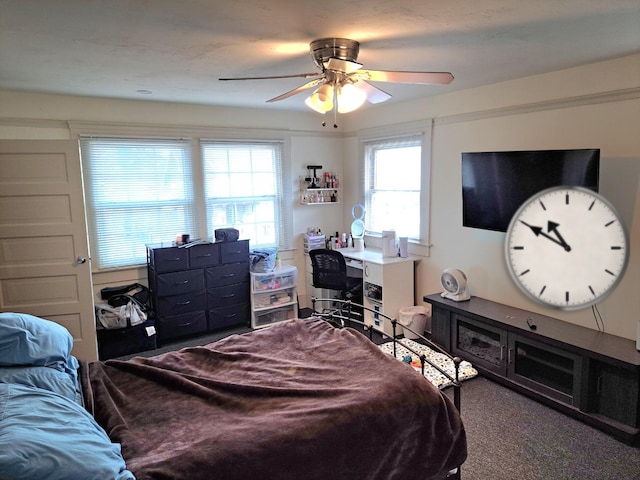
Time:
10:50
